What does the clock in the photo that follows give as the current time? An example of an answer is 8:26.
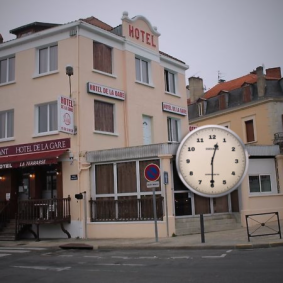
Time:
12:30
